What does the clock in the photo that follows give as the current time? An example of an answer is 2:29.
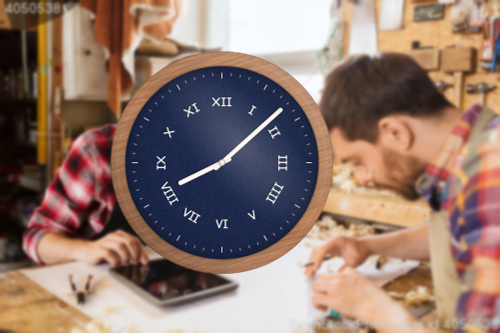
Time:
8:08
